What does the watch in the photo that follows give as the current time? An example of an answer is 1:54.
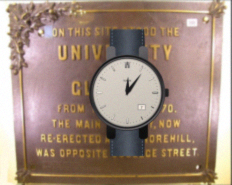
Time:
12:06
